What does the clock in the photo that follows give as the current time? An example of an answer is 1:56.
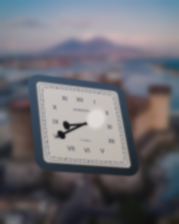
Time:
8:40
